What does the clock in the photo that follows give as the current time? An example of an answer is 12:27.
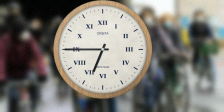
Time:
6:45
